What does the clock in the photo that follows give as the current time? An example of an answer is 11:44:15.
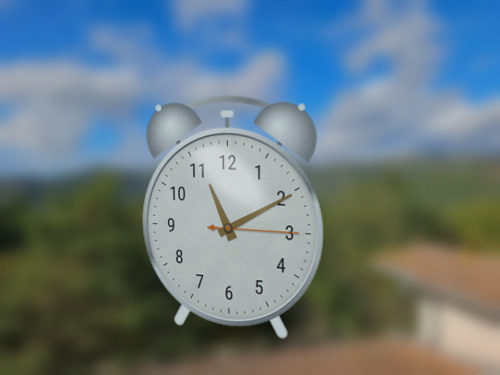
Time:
11:10:15
